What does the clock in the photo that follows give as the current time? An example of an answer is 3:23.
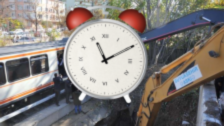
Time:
11:10
